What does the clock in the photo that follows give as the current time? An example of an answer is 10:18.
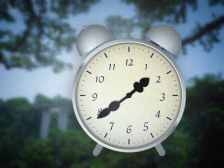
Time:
1:39
